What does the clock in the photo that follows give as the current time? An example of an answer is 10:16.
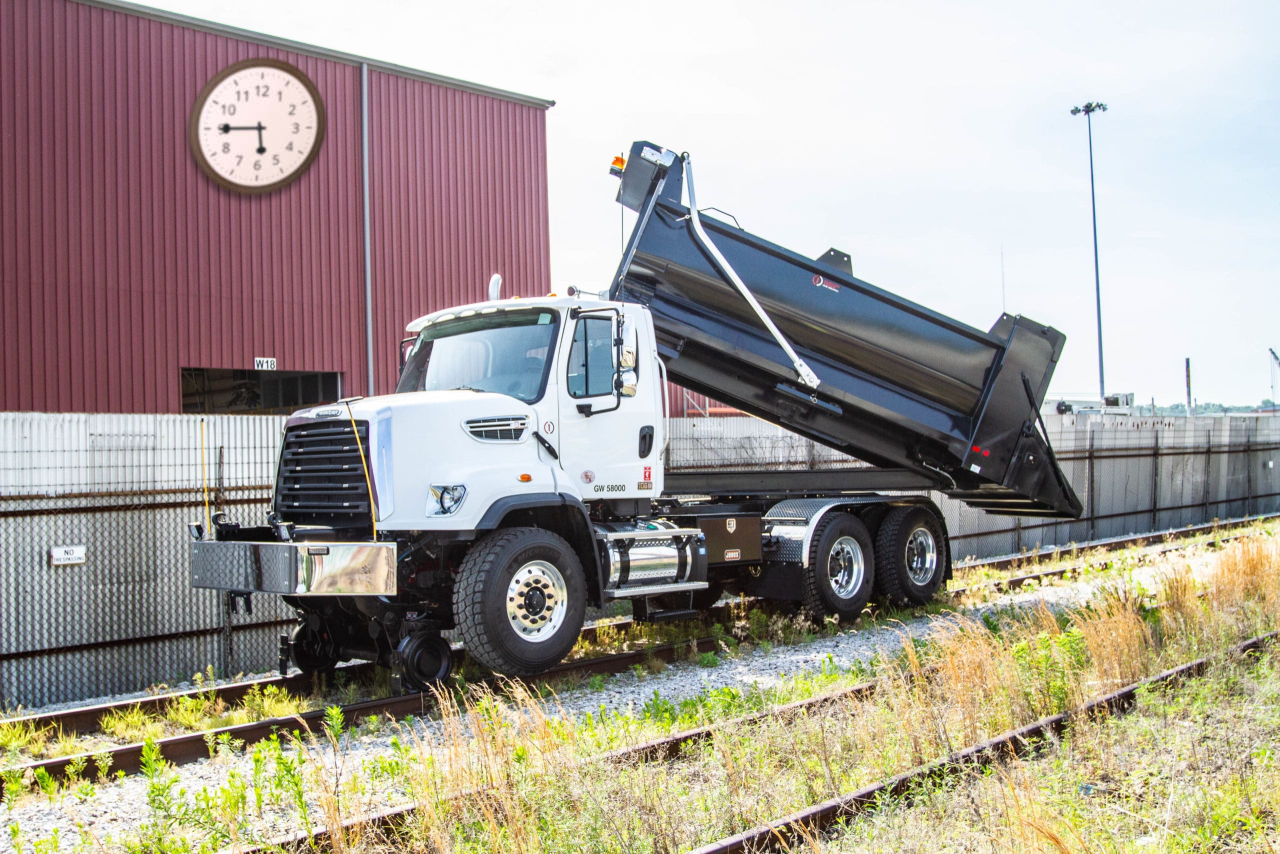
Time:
5:45
